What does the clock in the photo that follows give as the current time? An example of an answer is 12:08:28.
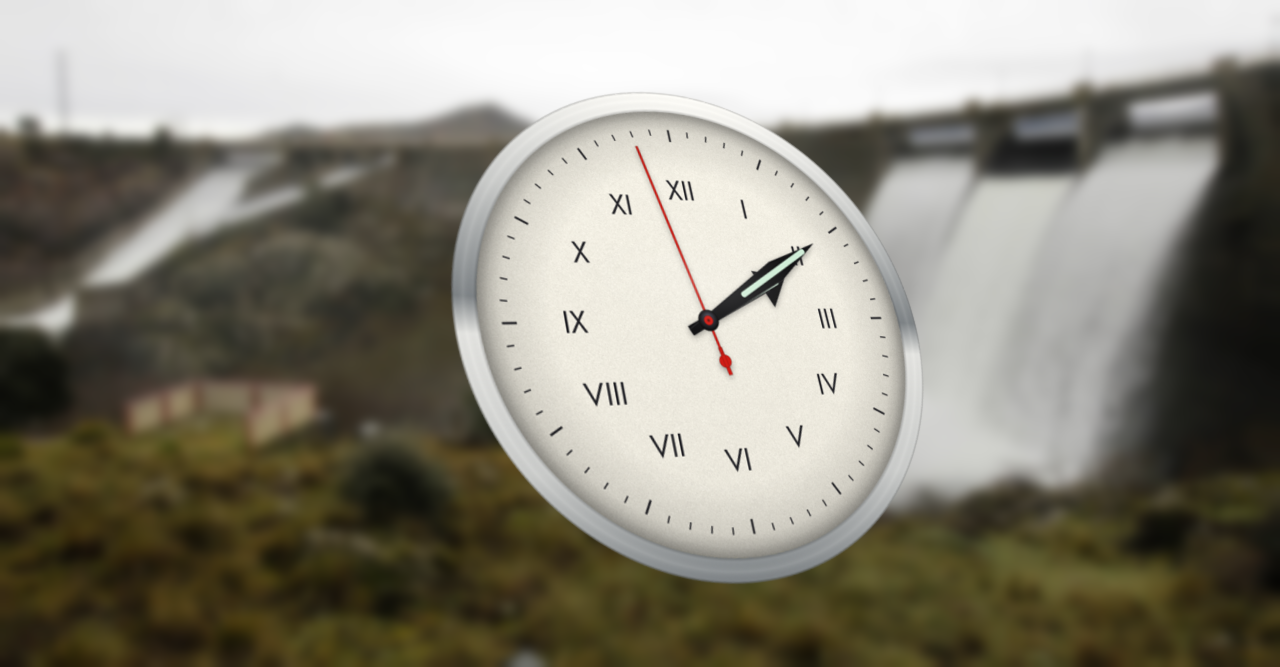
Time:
2:09:58
